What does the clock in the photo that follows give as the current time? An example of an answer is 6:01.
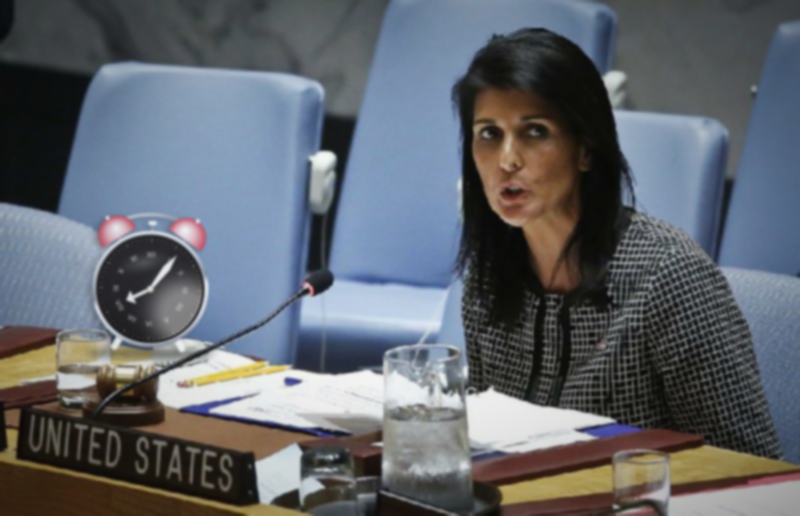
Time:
8:06
